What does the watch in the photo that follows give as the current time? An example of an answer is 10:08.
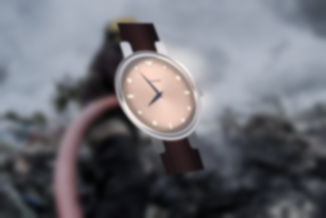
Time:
7:55
